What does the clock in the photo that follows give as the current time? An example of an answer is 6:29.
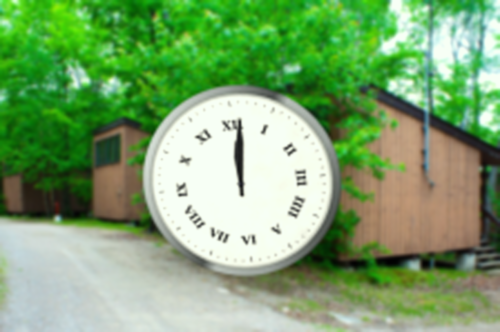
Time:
12:01
